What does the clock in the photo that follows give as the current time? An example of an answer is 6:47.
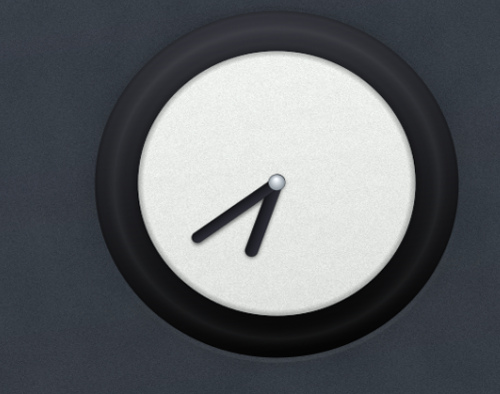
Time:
6:39
